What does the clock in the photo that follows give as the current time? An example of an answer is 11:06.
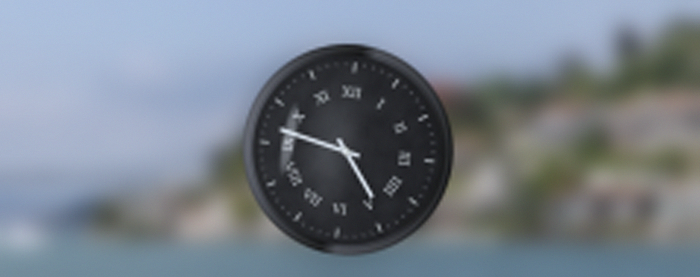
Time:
4:47
